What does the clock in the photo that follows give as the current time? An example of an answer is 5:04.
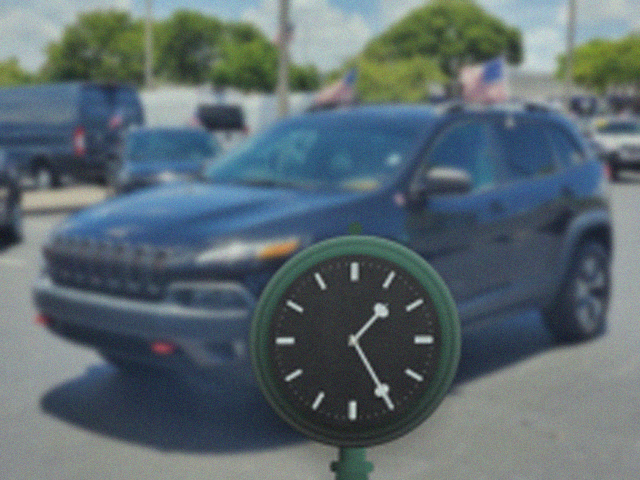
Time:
1:25
